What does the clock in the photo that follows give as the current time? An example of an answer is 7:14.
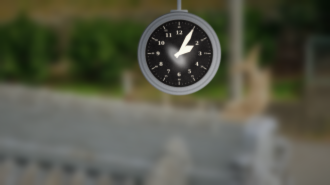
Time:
2:05
